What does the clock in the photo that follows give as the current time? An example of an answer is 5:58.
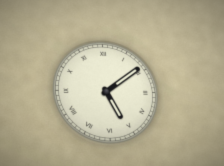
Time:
5:09
